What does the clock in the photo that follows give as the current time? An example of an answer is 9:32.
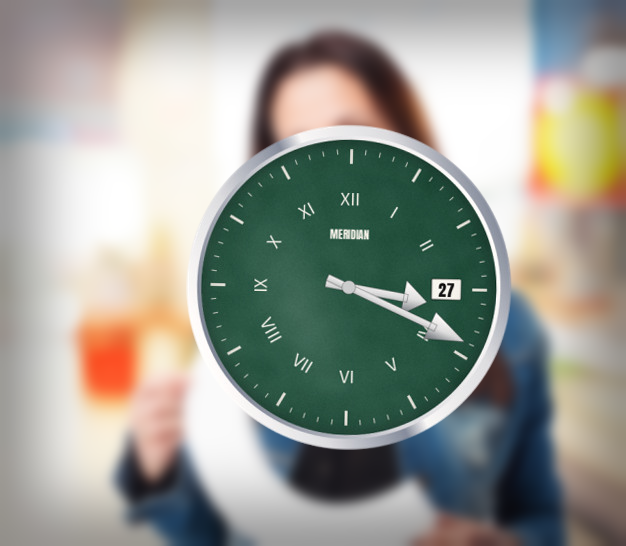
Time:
3:19
